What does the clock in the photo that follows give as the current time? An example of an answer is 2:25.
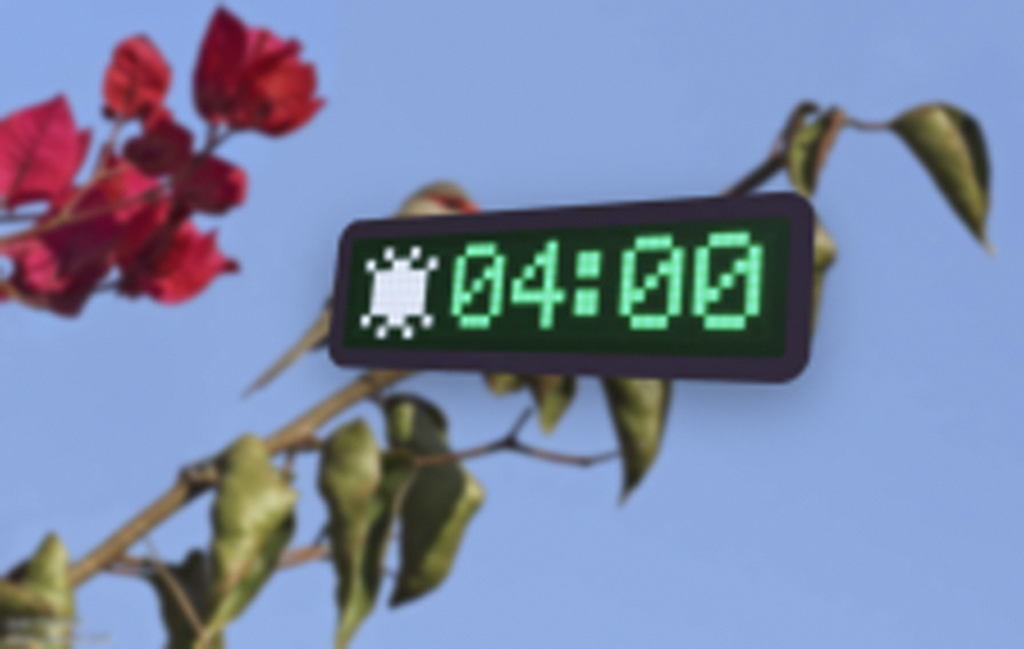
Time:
4:00
